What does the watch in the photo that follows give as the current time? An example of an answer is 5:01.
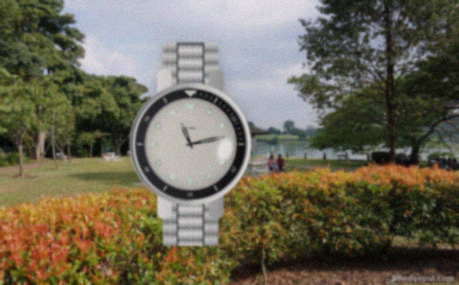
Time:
11:13
